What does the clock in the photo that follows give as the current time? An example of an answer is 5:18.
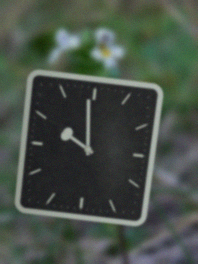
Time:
9:59
